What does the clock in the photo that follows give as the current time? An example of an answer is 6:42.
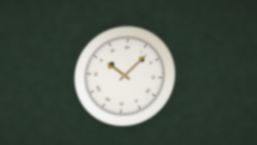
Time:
10:07
